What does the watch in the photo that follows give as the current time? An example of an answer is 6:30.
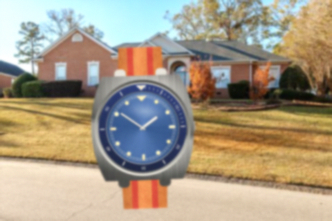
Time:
1:51
